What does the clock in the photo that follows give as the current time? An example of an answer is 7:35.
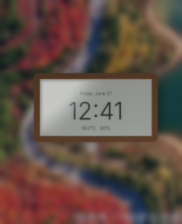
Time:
12:41
